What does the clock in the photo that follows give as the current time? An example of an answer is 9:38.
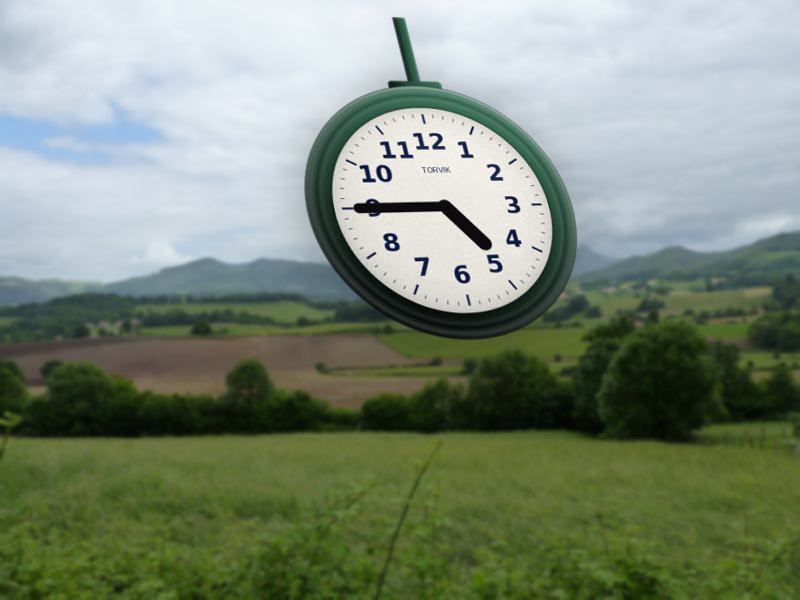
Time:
4:45
